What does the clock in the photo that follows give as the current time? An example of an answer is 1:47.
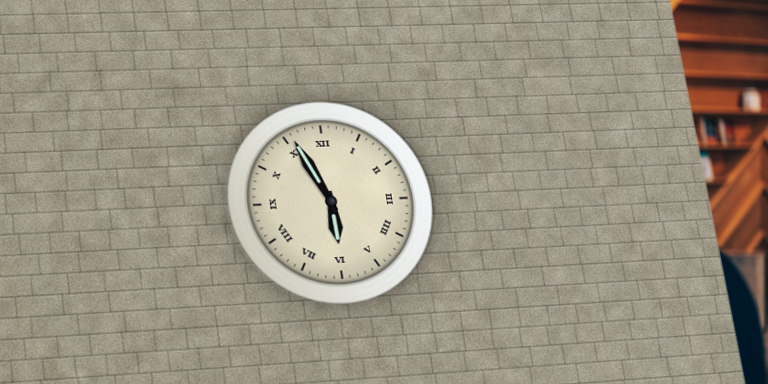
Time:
5:56
